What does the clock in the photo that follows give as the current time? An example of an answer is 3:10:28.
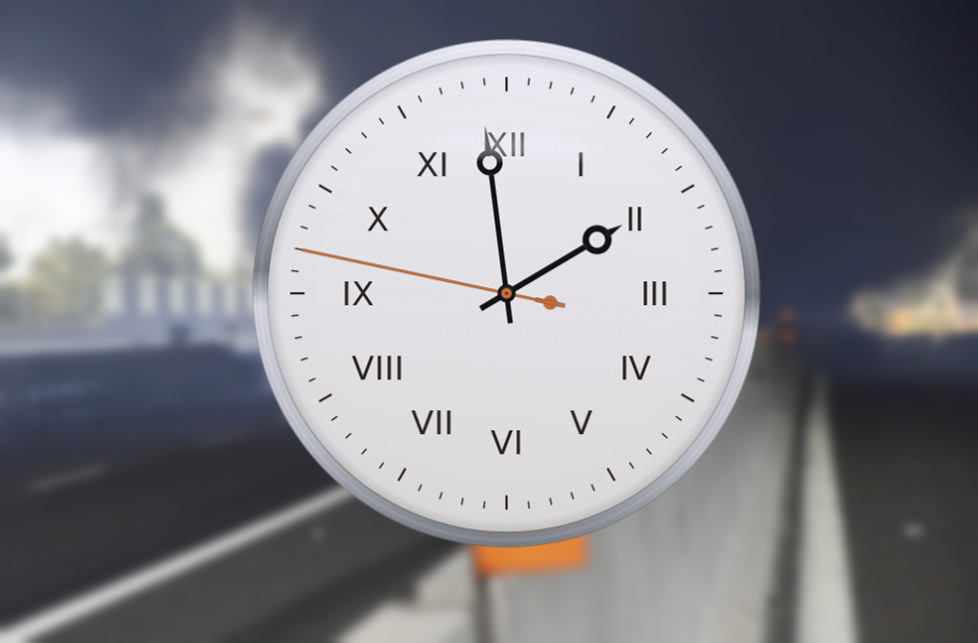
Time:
1:58:47
